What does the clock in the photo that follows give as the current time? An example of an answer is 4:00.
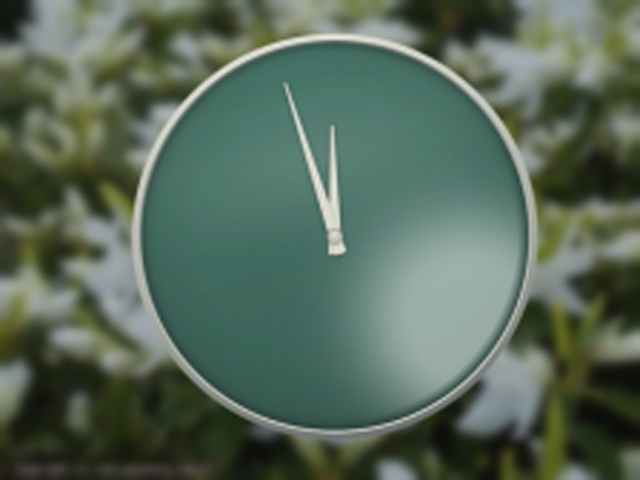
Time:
11:57
